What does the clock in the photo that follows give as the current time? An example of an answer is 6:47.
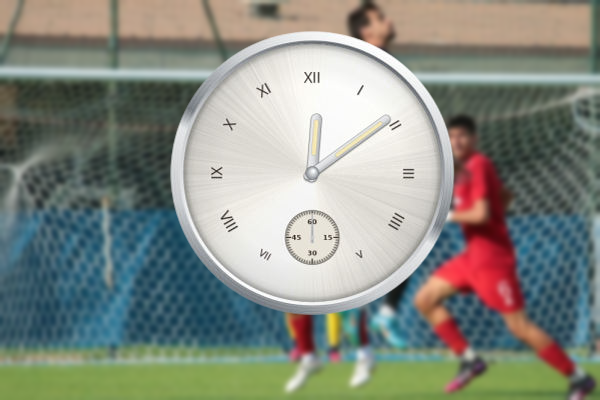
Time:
12:09
